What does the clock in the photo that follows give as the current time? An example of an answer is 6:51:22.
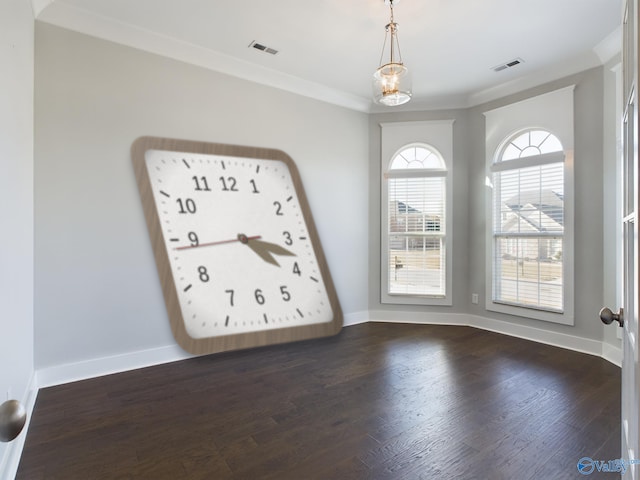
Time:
4:17:44
